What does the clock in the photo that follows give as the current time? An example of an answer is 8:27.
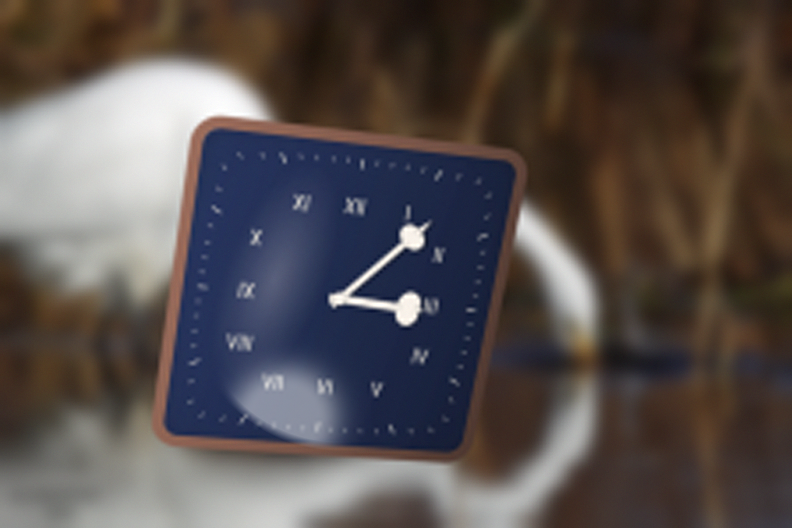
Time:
3:07
